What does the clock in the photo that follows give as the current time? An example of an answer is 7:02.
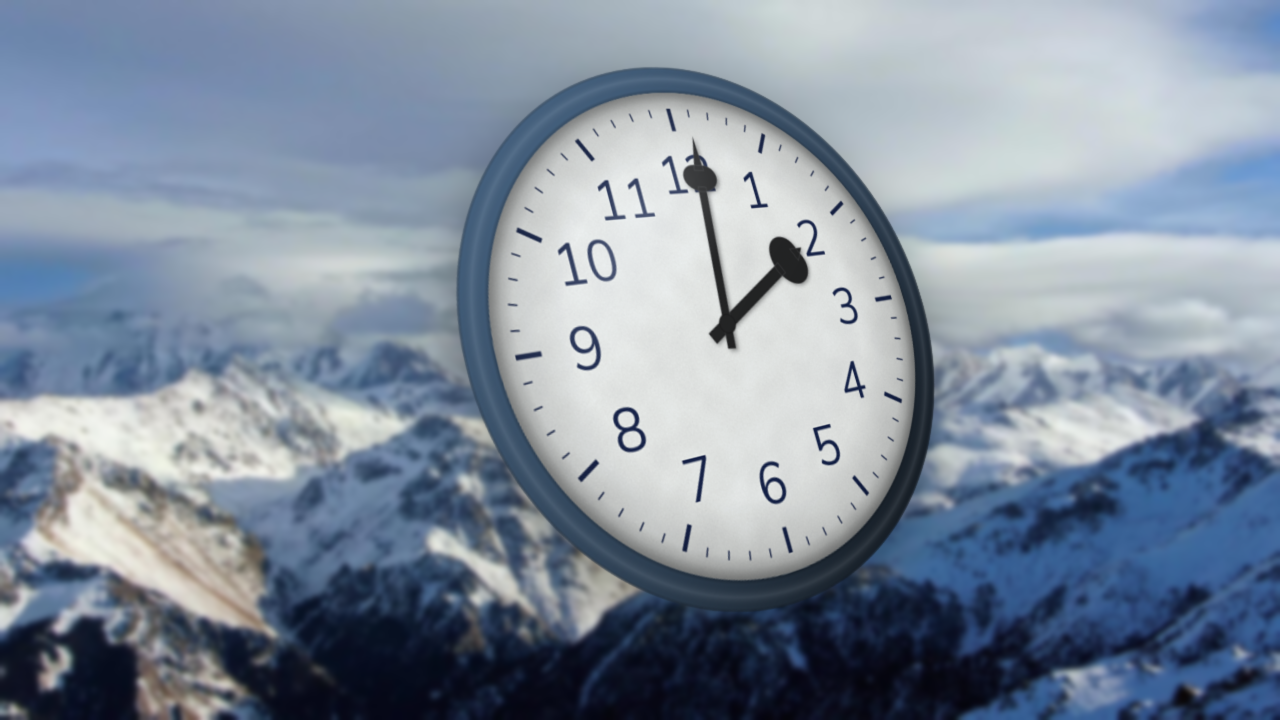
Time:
2:01
